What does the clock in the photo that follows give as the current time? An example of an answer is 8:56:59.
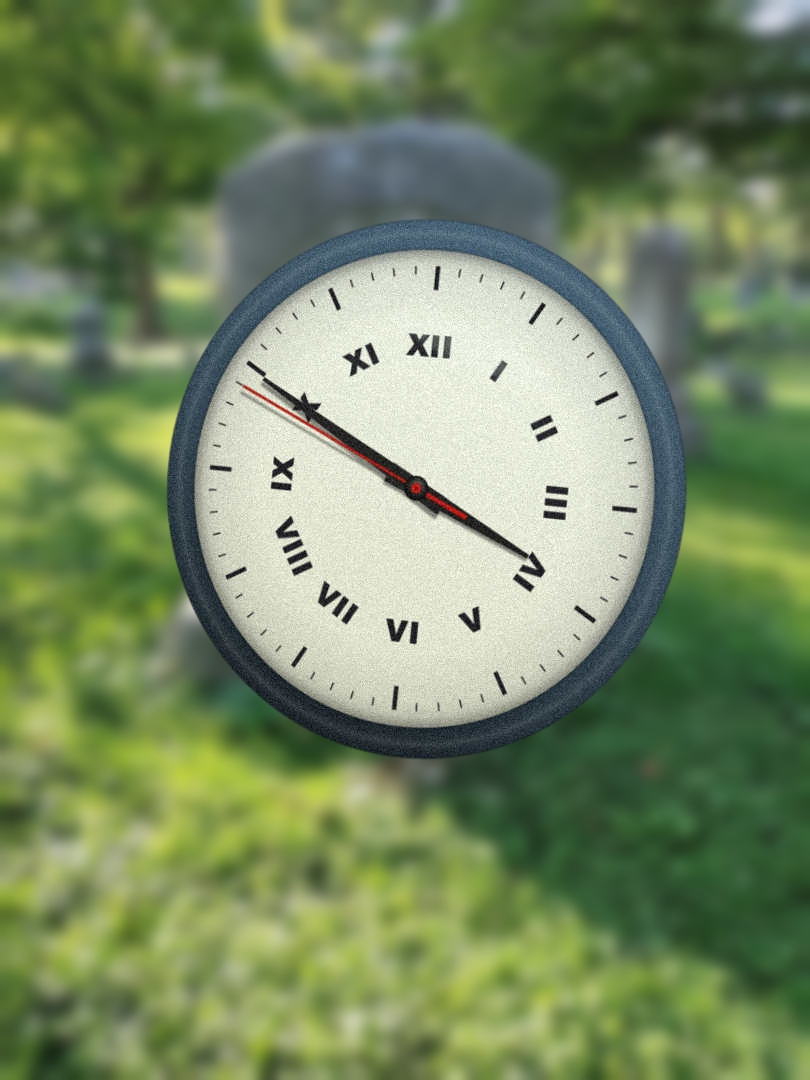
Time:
3:49:49
